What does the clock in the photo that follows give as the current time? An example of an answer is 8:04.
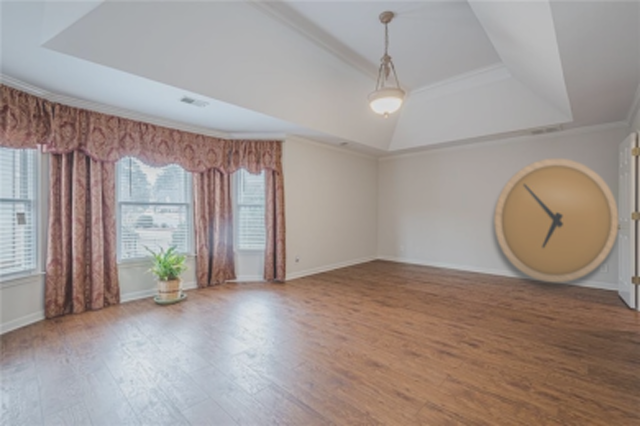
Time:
6:53
